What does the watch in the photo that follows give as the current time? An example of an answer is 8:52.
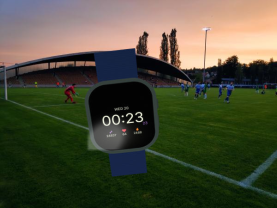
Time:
0:23
